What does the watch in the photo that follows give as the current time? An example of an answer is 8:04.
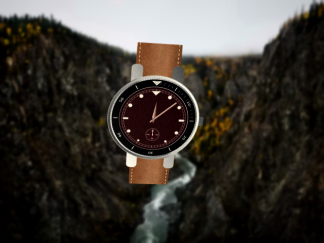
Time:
12:08
